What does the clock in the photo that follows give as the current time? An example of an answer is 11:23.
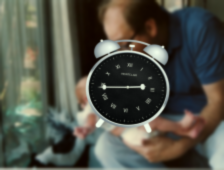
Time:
2:44
